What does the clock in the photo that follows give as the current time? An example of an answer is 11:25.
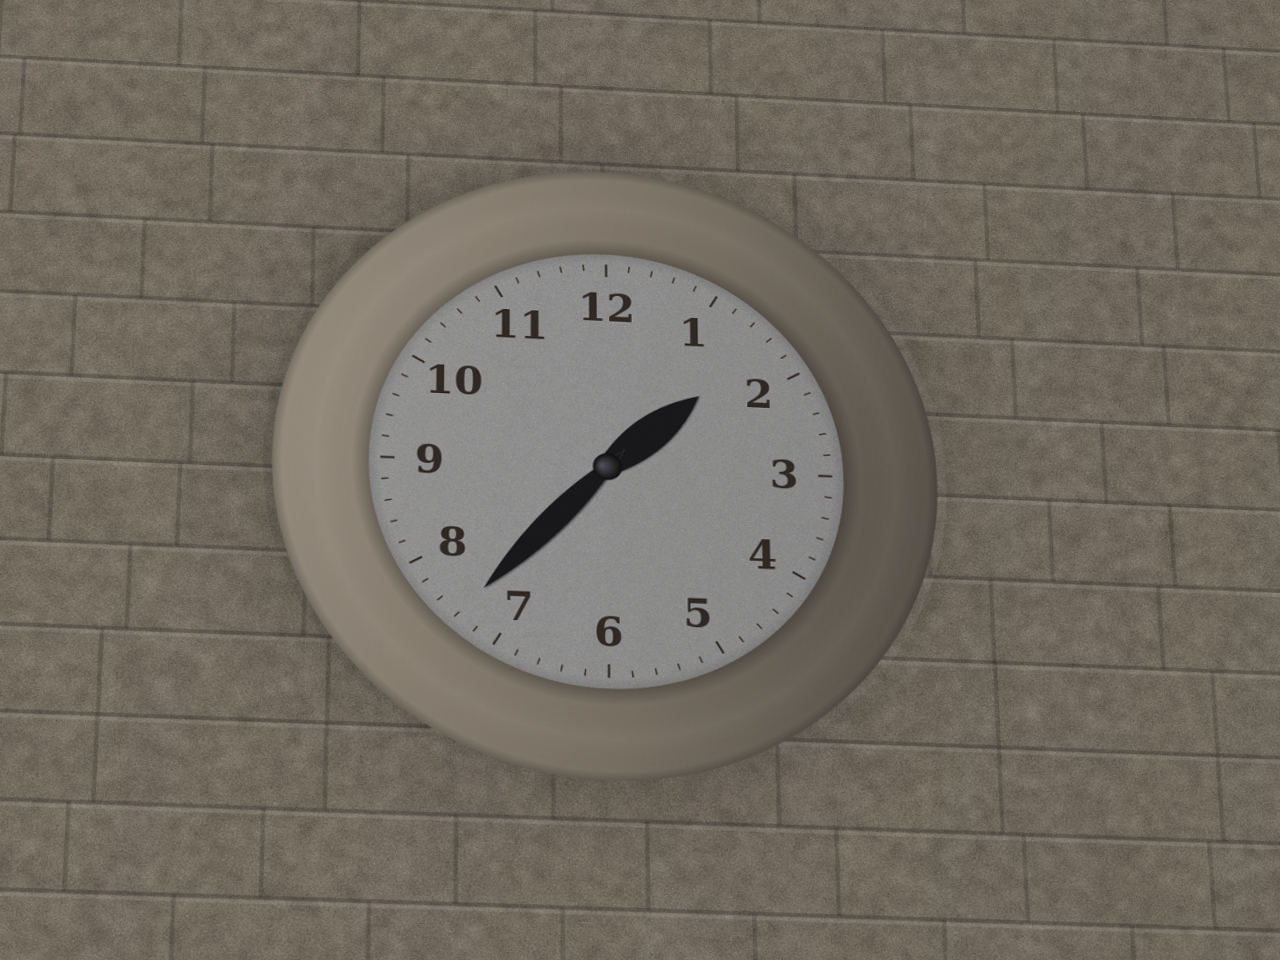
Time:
1:37
